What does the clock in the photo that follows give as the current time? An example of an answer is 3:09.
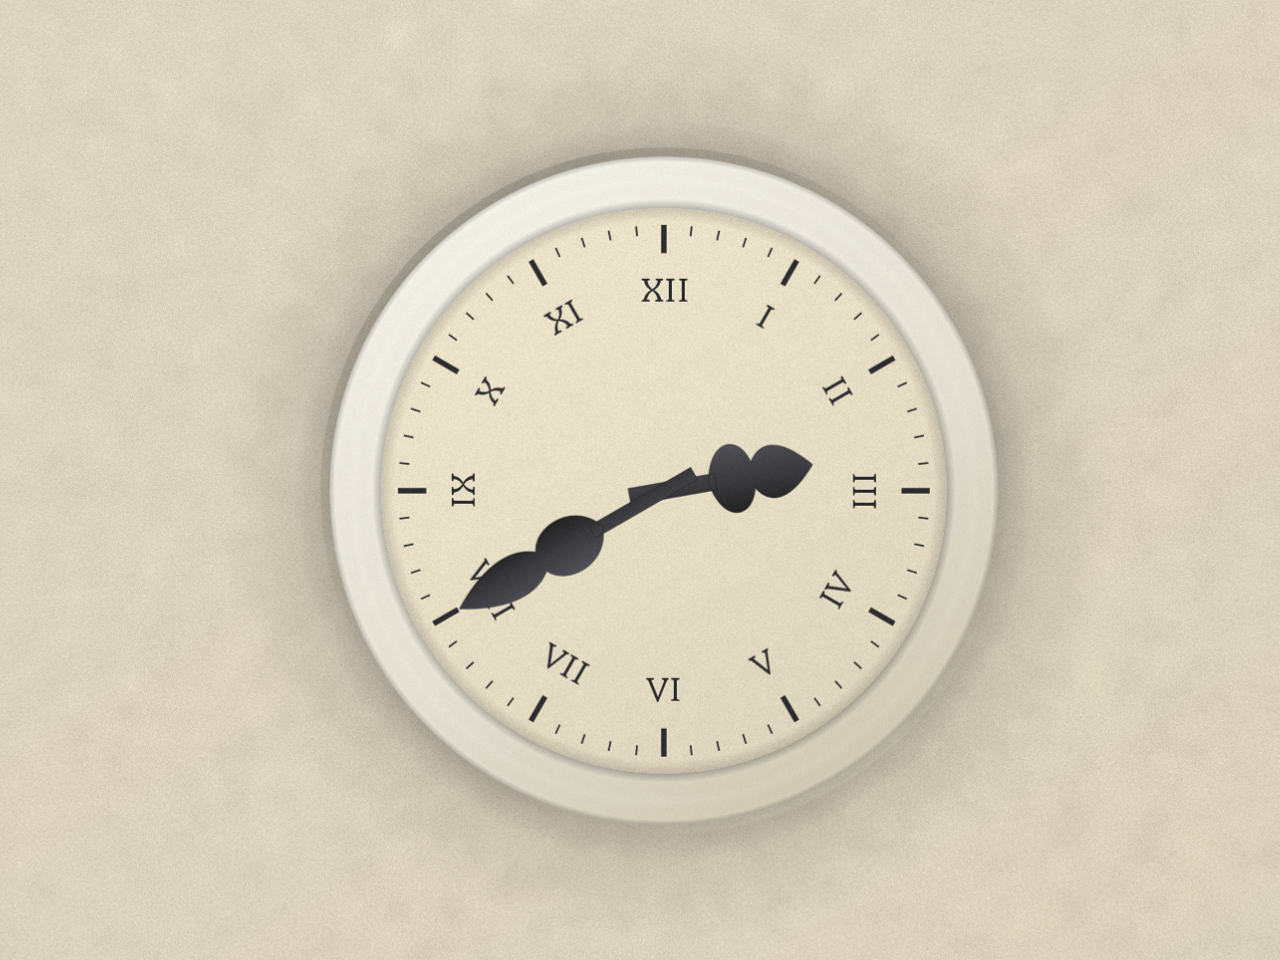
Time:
2:40
